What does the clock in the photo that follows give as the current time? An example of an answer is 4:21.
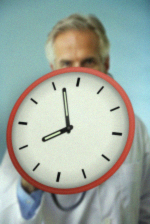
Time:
7:57
